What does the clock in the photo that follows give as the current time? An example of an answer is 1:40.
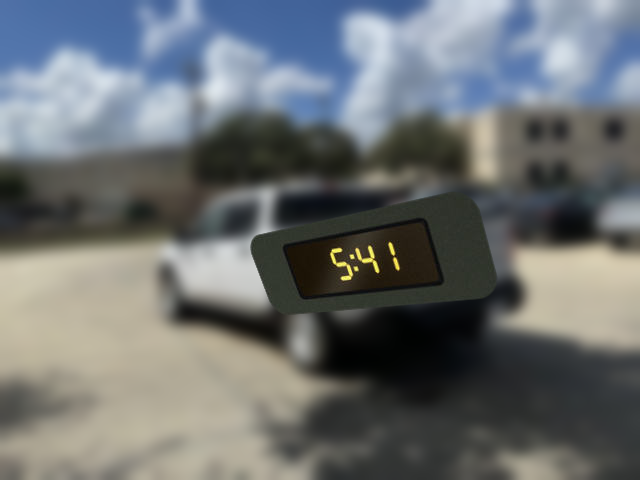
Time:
5:41
